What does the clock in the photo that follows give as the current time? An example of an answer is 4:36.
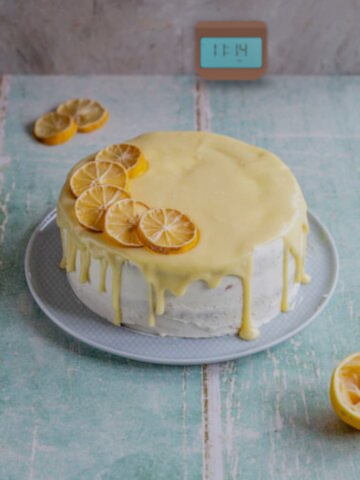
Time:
11:14
